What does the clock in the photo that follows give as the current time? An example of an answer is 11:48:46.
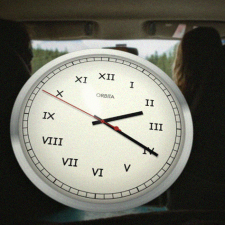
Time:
2:19:49
